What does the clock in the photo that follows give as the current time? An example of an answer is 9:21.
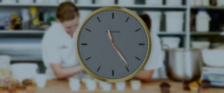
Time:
11:24
